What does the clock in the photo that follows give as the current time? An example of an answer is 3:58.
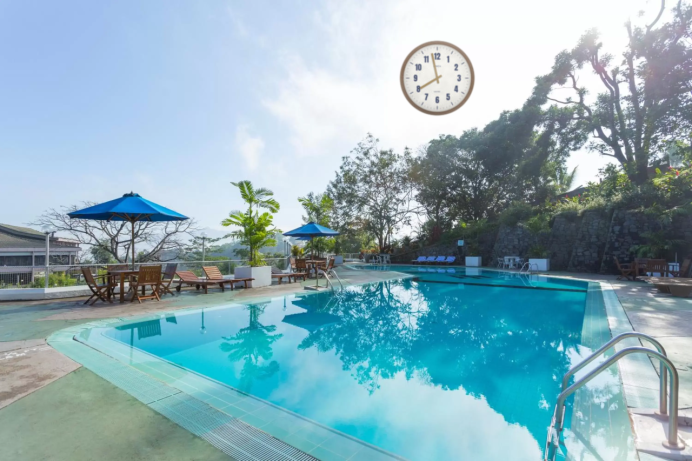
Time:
7:58
